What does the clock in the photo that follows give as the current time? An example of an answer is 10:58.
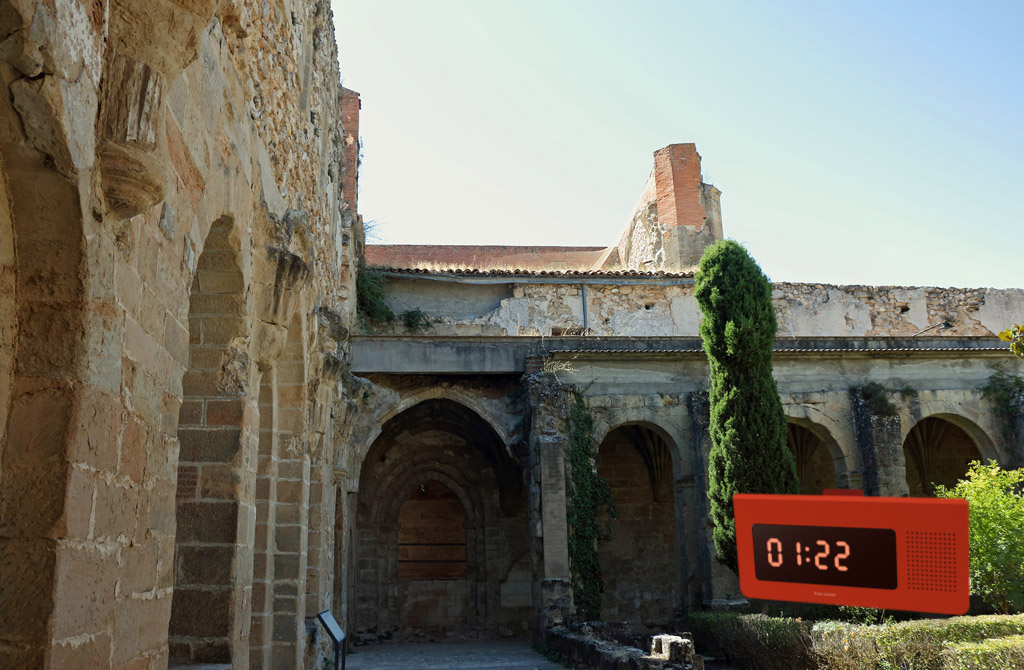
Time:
1:22
